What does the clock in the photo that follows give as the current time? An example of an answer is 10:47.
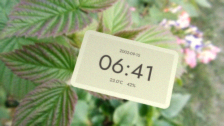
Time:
6:41
